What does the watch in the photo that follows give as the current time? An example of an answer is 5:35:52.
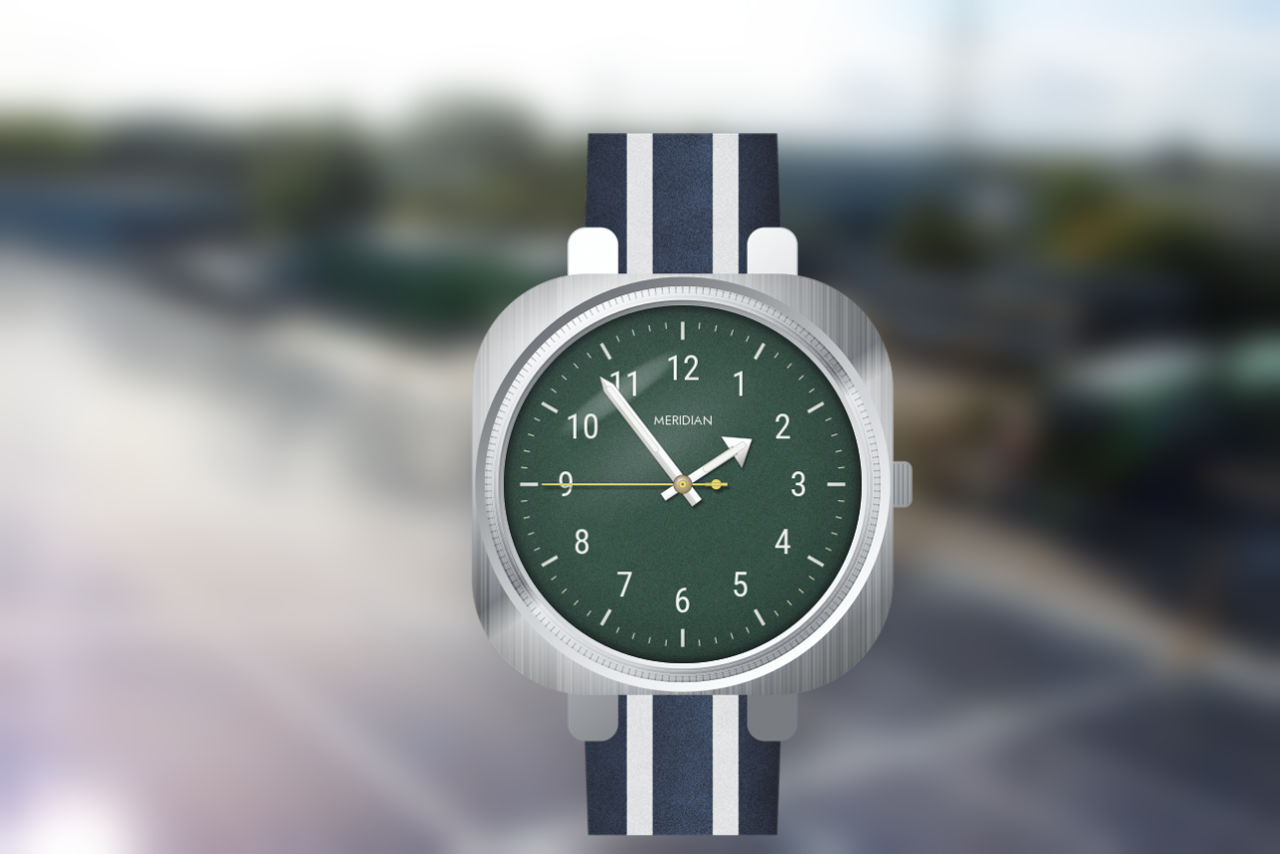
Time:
1:53:45
